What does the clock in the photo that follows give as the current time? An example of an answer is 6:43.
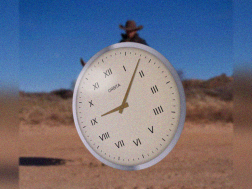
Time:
9:08
